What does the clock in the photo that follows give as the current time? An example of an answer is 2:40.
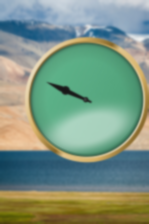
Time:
9:49
